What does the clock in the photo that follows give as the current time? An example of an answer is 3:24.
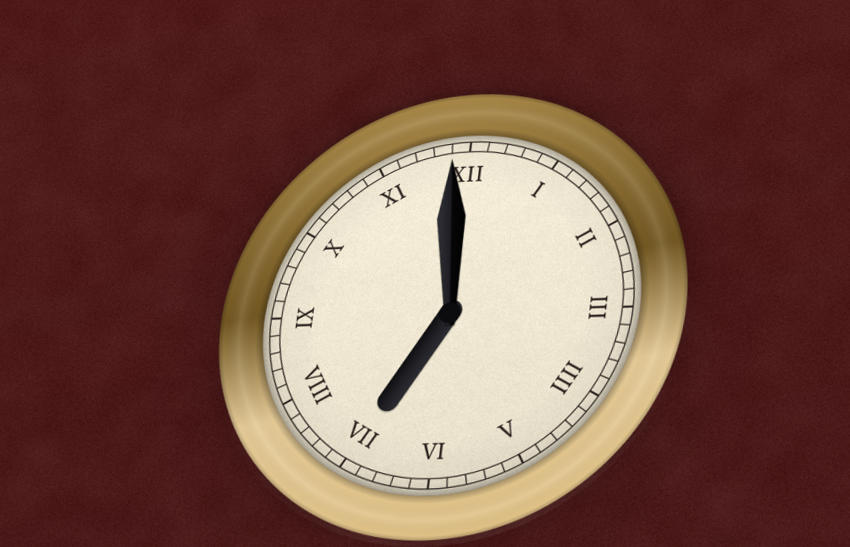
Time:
6:59
